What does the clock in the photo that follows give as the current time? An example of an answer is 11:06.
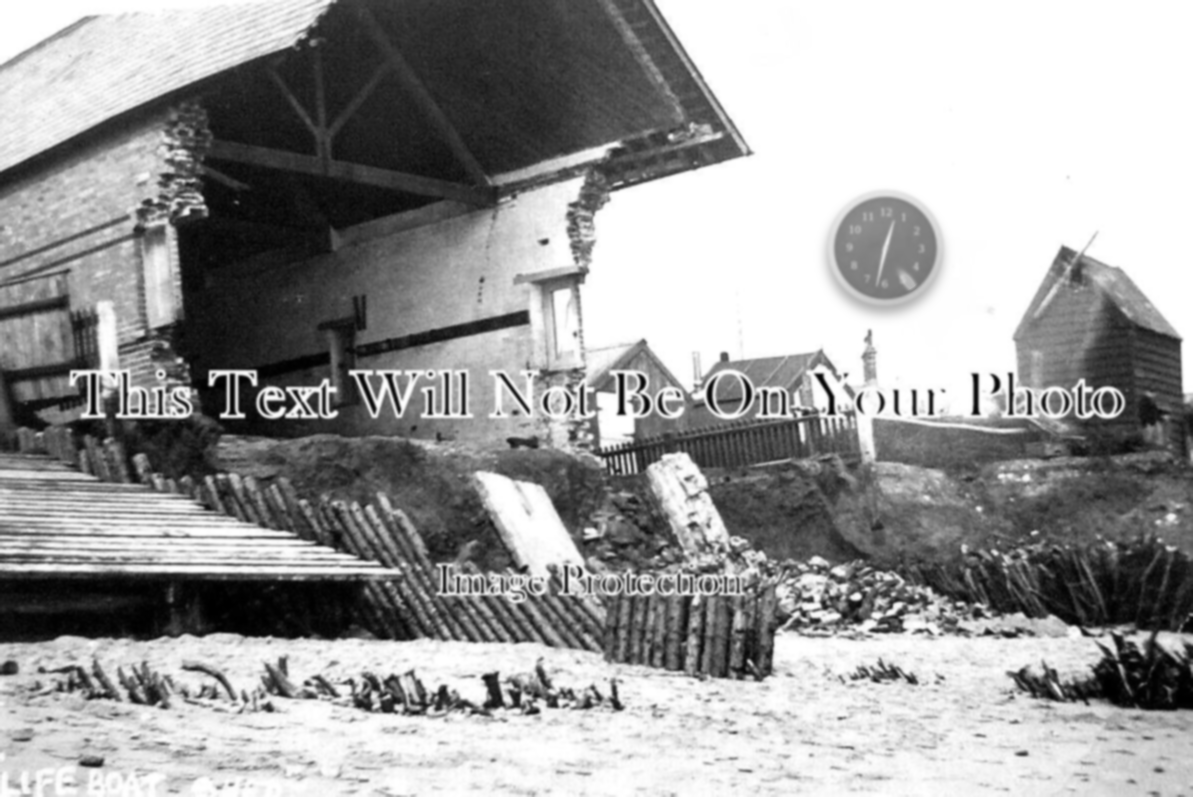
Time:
12:32
